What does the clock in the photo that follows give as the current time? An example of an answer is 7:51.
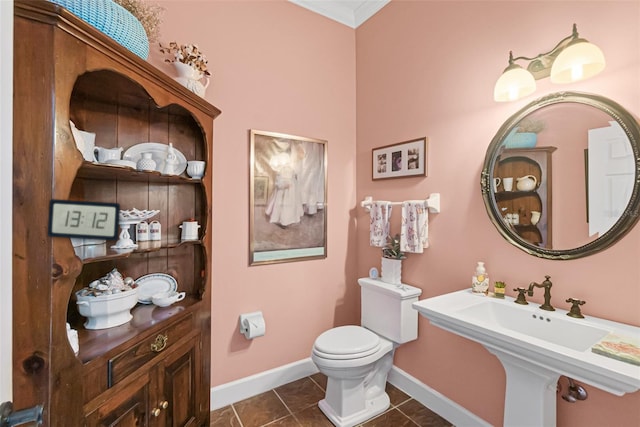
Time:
13:12
